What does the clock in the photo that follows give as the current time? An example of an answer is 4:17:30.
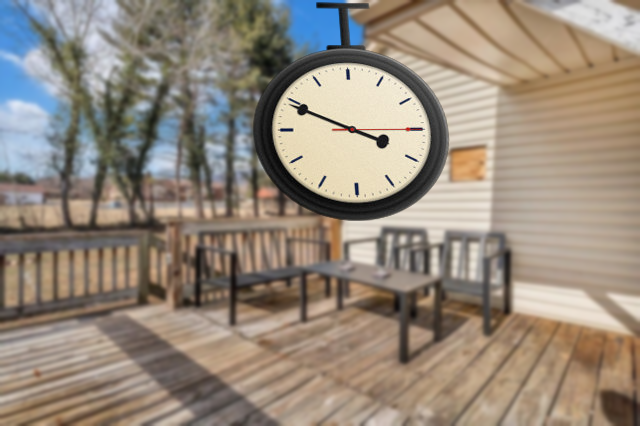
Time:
3:49:15
